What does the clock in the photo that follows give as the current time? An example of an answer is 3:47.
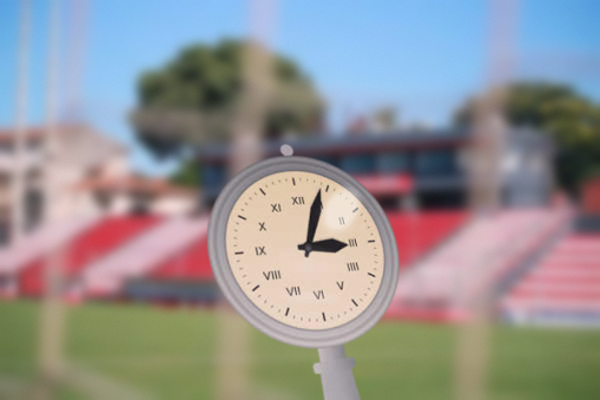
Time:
3:04
